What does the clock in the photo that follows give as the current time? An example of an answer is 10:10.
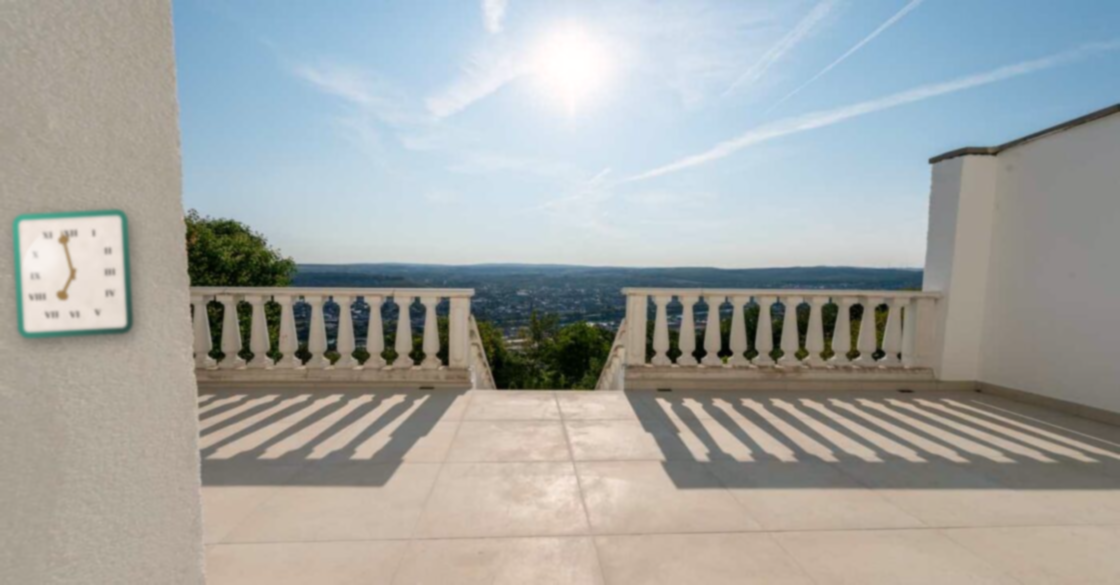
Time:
6:58
